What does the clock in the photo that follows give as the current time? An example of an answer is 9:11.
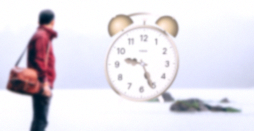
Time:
9:26
